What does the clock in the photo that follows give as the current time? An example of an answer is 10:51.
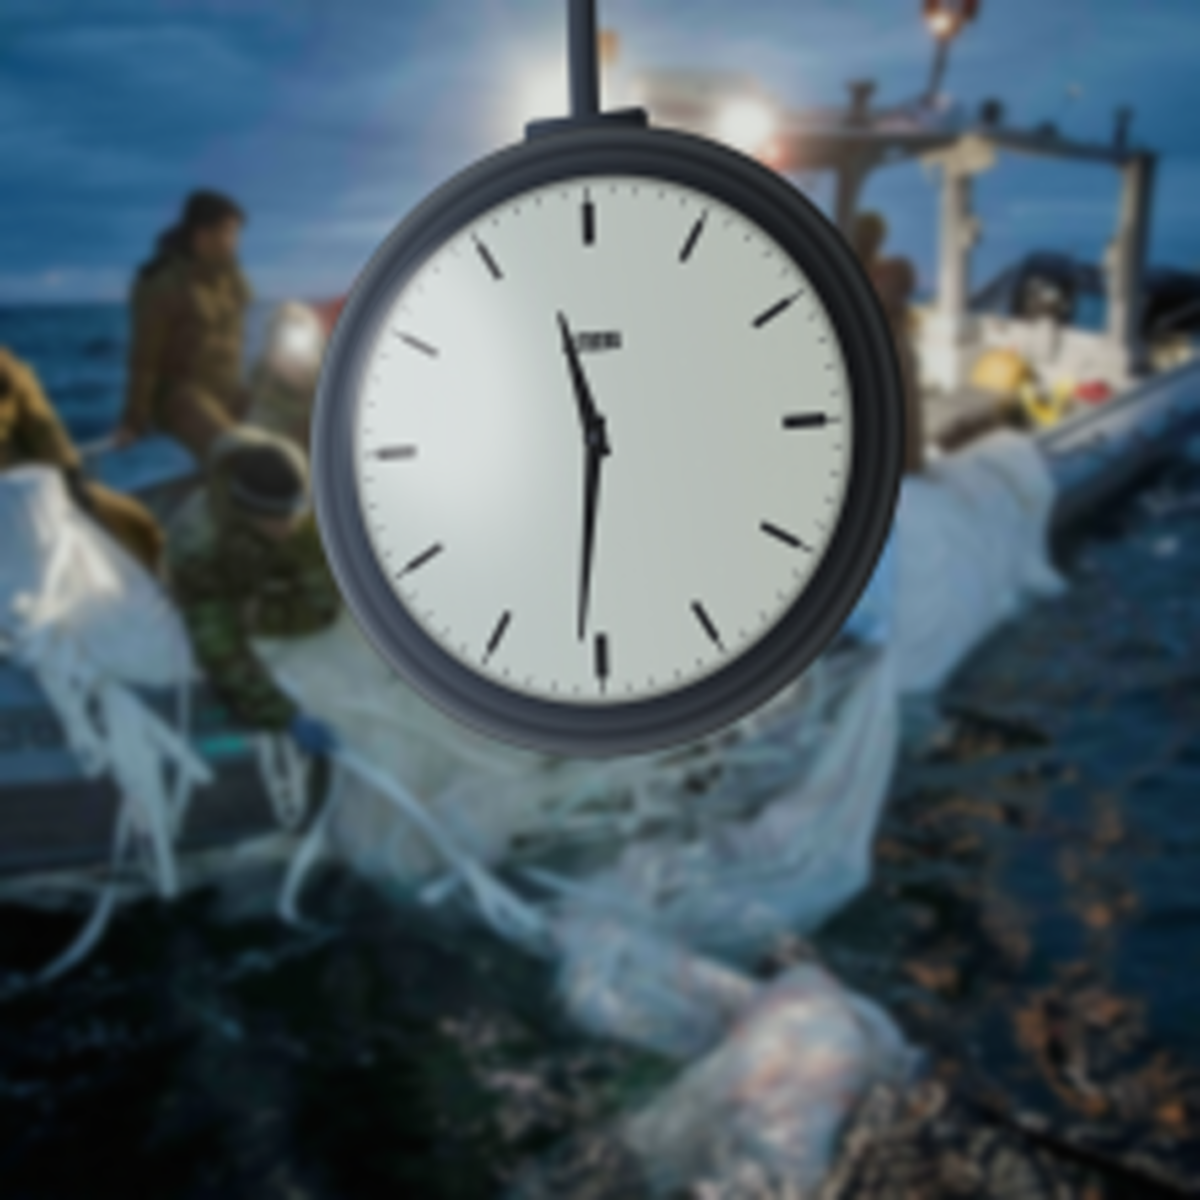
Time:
11:31
